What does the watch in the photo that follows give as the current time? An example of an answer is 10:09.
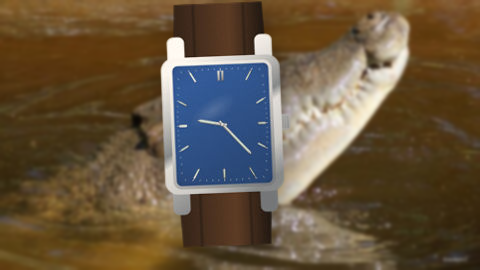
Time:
9:23
